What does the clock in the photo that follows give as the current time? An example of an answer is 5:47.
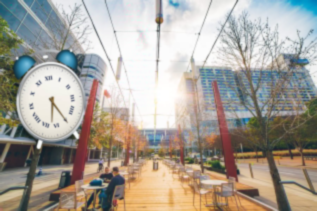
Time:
6:25
